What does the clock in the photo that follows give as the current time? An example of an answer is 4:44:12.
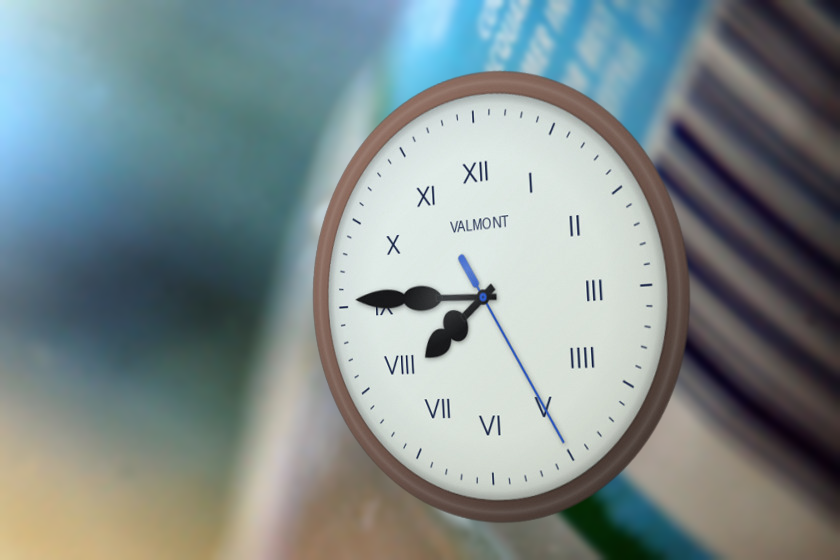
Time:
7:45:25
